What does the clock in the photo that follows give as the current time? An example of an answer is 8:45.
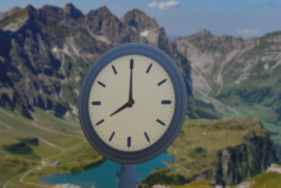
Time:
8:00
